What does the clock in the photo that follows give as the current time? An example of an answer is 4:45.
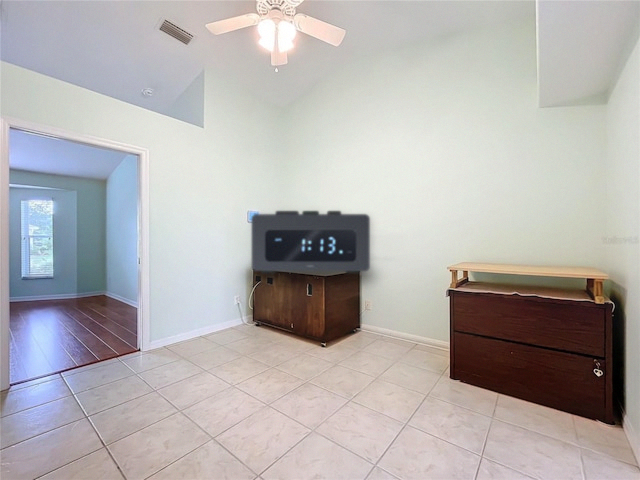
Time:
1:13
